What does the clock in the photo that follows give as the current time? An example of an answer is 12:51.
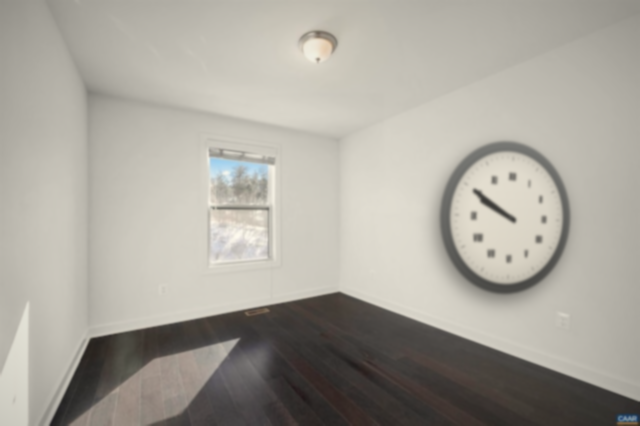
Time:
9:50
